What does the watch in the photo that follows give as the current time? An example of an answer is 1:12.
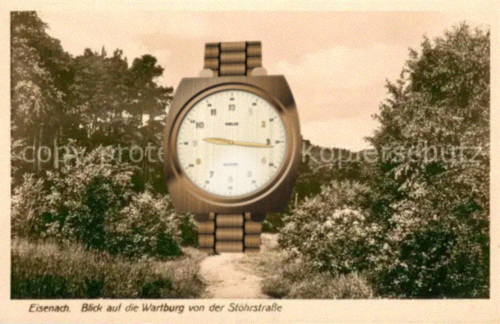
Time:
9:16
